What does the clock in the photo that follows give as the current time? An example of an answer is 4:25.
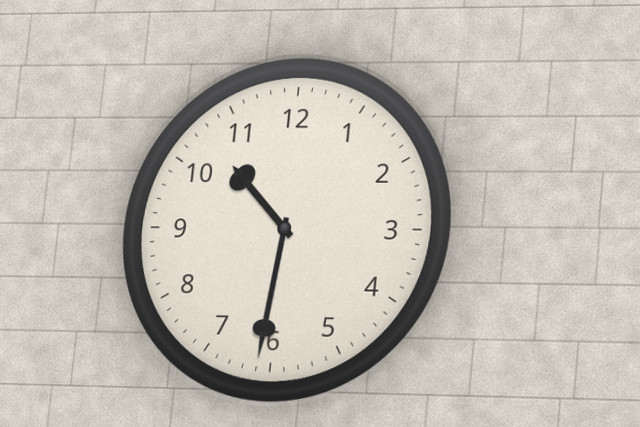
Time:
10:31
